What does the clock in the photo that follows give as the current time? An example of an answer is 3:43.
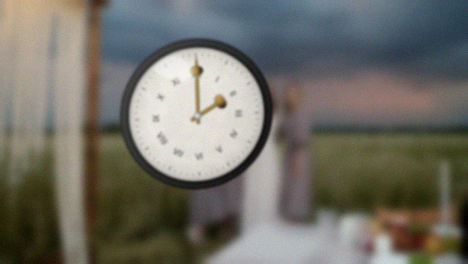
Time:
2:00
